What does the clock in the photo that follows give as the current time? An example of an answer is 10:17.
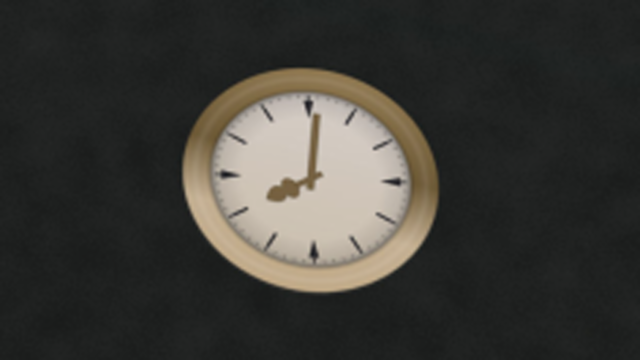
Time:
8:01
